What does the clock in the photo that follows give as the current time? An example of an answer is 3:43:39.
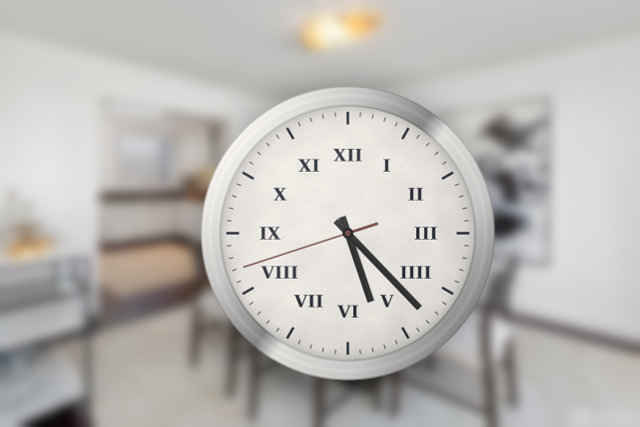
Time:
5:22:42
